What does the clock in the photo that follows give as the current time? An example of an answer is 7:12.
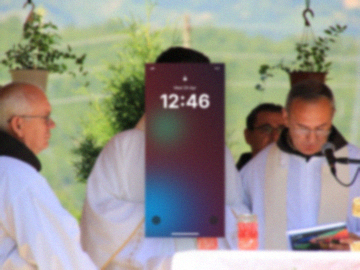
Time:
12:46
